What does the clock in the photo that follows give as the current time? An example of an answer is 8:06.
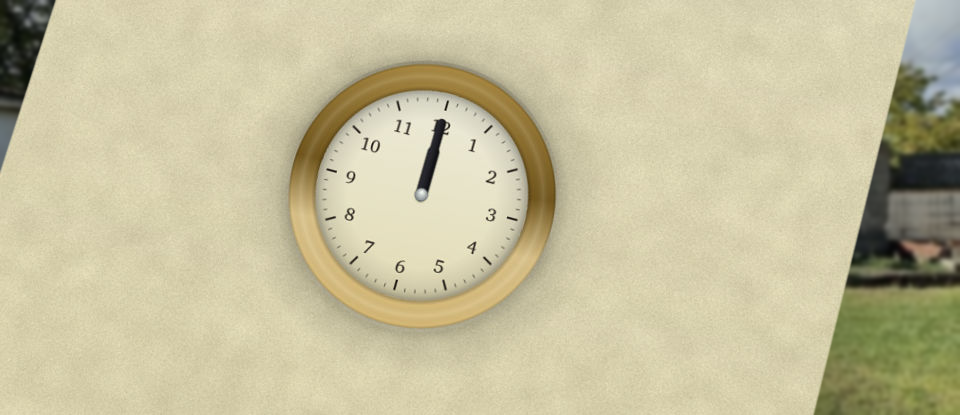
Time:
12:00
